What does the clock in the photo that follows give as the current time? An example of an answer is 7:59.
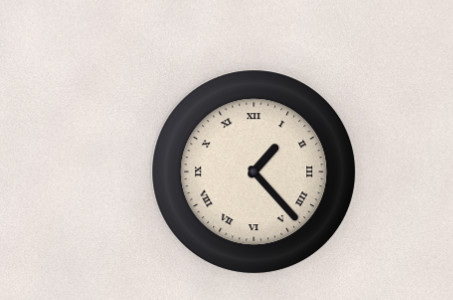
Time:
1:23
